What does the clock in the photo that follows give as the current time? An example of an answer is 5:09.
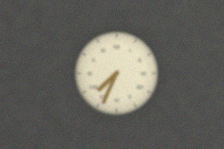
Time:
7:34
